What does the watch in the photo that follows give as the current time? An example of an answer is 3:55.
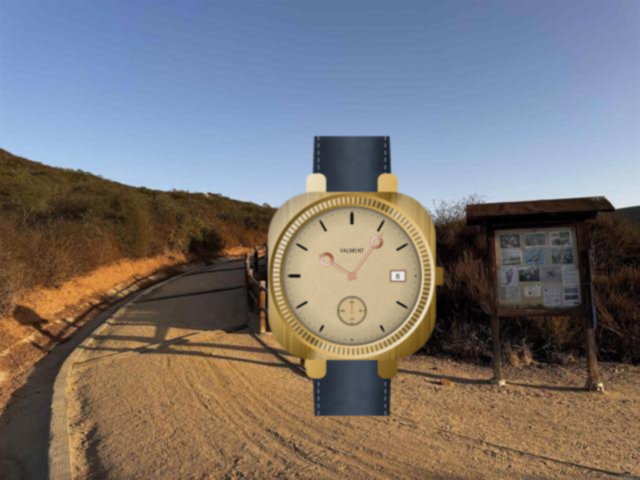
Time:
10:06
